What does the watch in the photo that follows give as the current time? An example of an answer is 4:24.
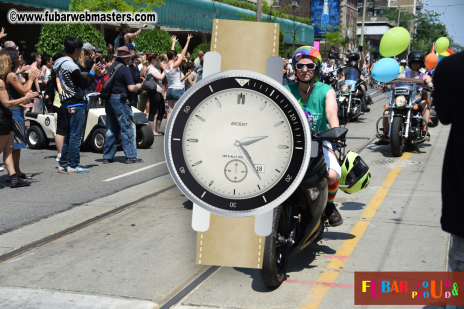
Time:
2:24
